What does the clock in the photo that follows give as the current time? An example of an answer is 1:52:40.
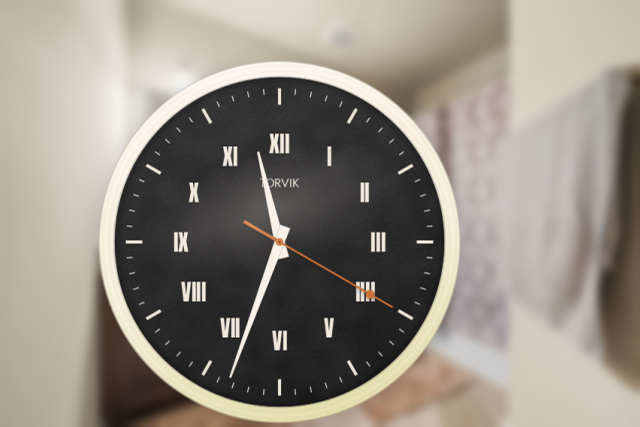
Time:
11:33:20
